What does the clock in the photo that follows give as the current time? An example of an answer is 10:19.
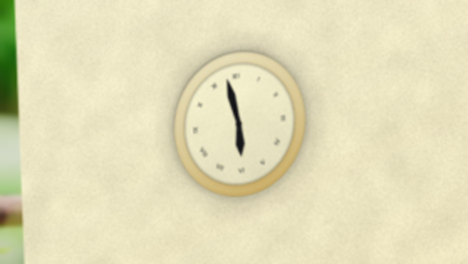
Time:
5:58
